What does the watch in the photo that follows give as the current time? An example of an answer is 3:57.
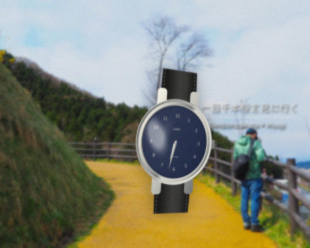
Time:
6:32
